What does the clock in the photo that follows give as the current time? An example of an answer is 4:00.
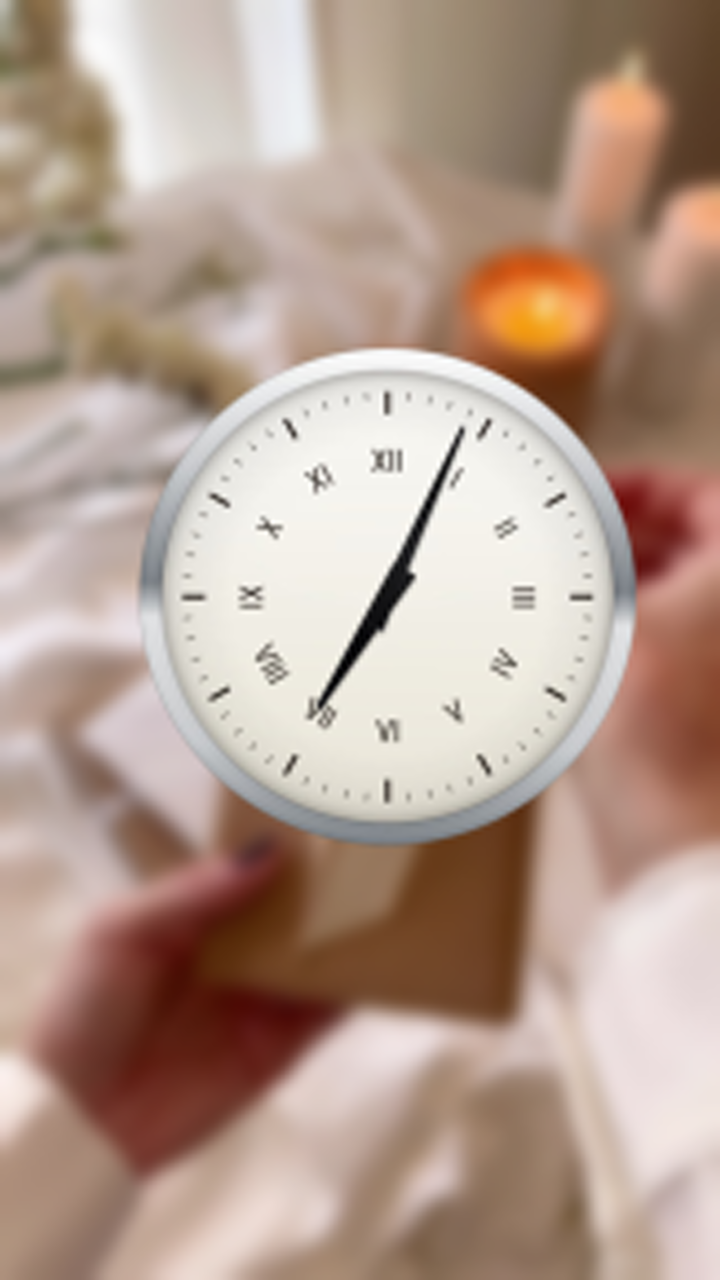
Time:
7:04
